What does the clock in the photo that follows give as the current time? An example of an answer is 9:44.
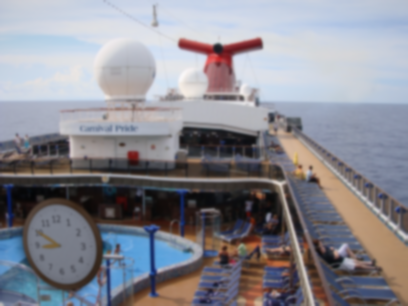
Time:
8:50
